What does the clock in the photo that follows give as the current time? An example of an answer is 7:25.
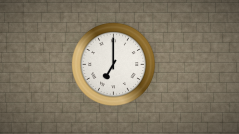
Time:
7:00
